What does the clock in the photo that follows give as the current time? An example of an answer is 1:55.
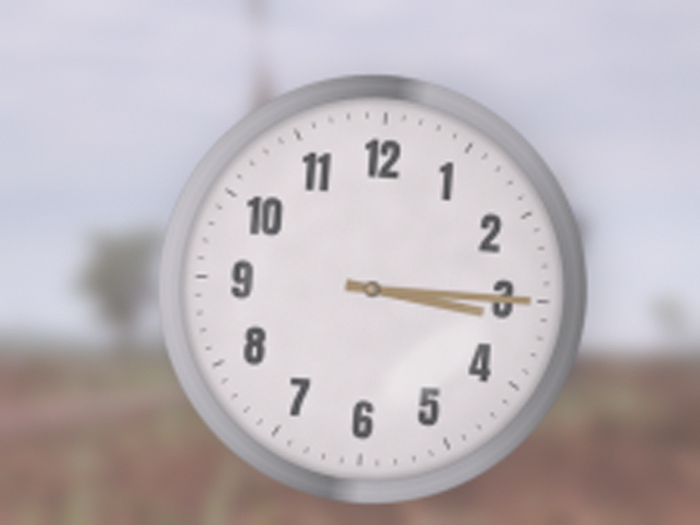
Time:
3:15
